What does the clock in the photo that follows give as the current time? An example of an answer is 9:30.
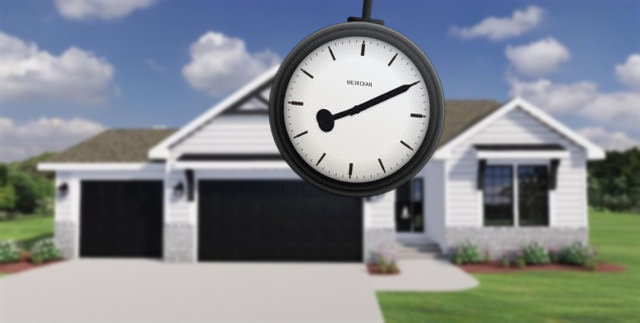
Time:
8:10
